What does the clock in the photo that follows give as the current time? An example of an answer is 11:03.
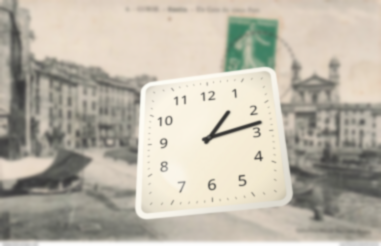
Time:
1:13
